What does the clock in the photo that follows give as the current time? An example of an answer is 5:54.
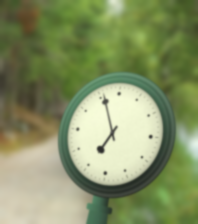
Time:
6:56
